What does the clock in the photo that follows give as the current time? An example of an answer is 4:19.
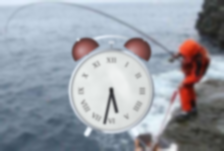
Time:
5:32
